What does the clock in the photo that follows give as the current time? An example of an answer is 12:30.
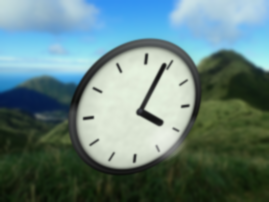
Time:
4:04
